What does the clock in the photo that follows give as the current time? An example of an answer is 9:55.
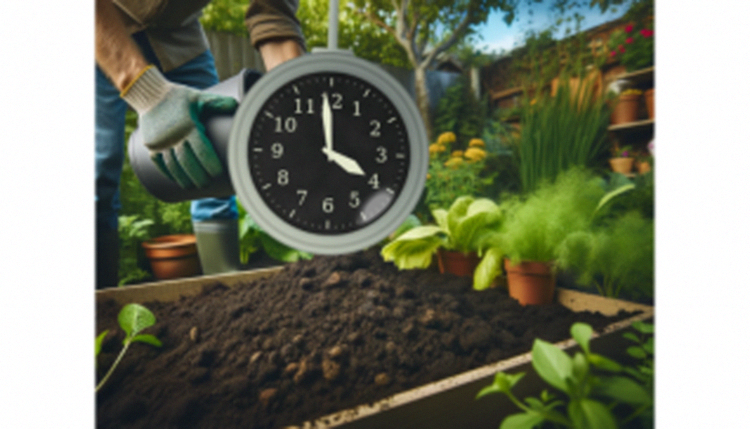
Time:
3:59
